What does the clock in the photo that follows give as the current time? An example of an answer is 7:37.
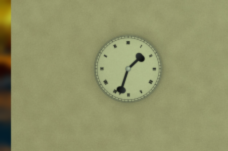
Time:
1:33
